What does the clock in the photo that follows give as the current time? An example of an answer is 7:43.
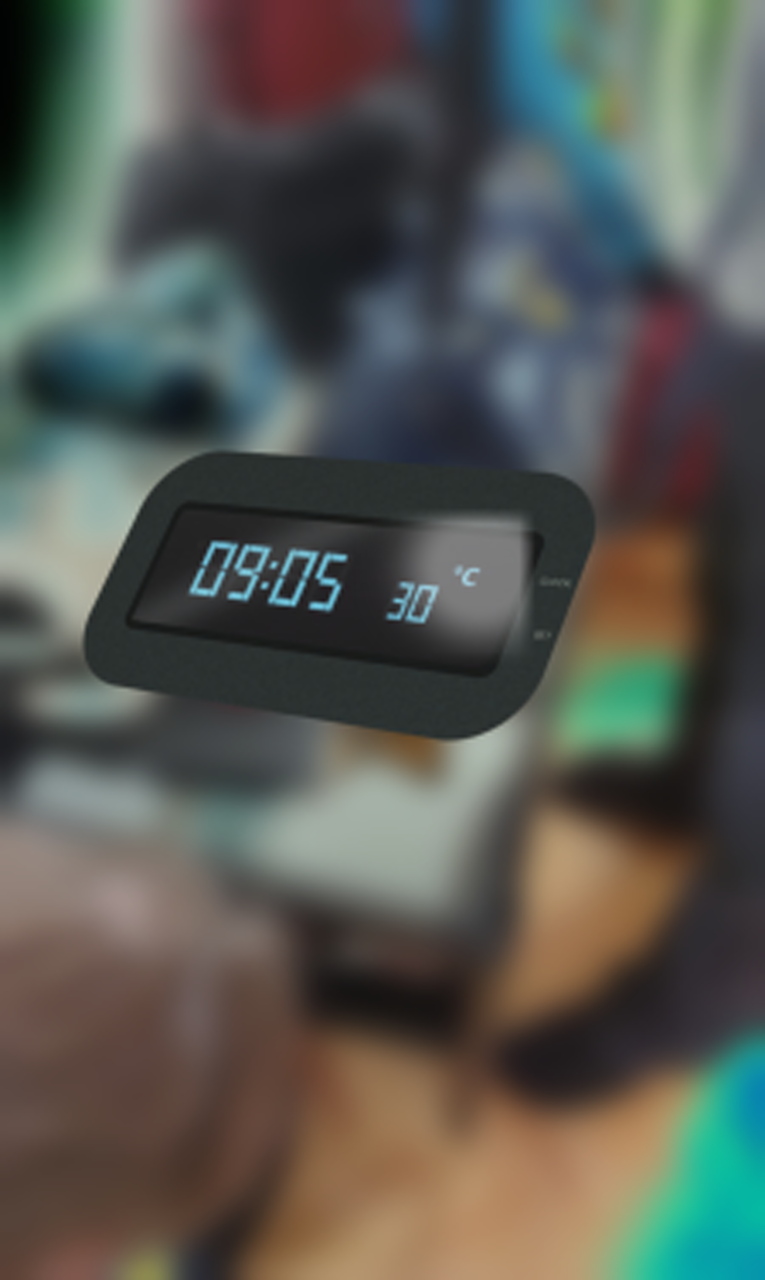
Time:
9:05
